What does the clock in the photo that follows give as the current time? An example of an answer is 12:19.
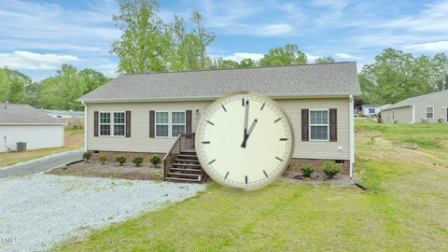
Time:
1:01
